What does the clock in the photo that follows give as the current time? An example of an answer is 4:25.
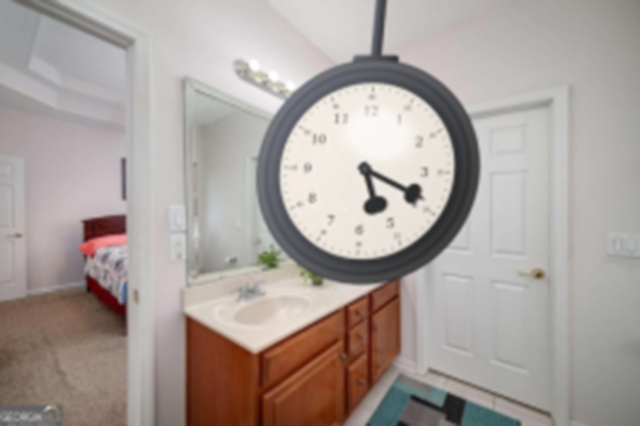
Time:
5:19
